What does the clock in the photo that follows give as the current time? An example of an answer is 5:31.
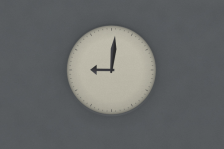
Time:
9:01
